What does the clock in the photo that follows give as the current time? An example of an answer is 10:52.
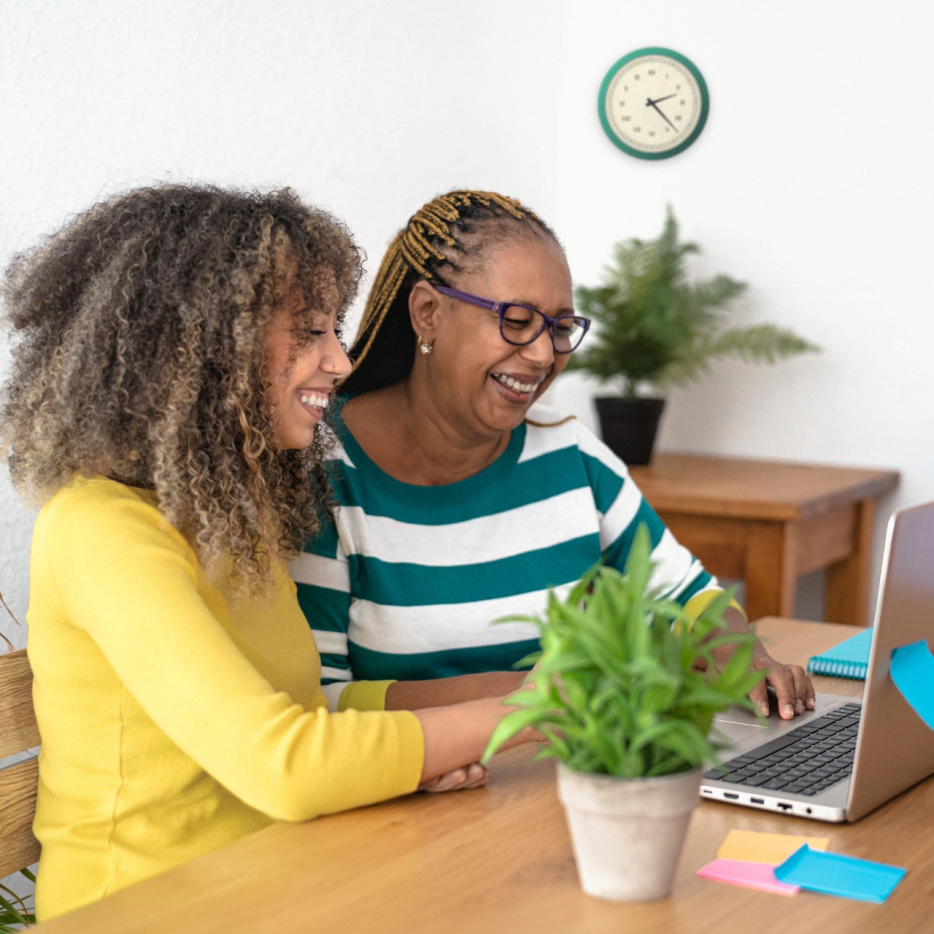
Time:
2:23
